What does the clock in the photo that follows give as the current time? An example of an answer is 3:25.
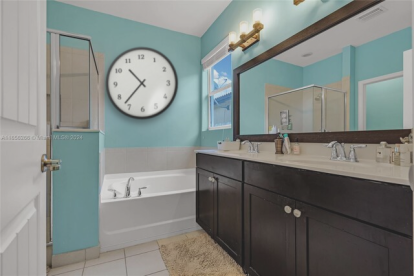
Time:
10:37
